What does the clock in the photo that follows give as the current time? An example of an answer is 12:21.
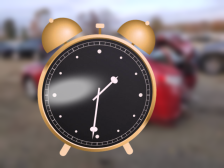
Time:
1:31
